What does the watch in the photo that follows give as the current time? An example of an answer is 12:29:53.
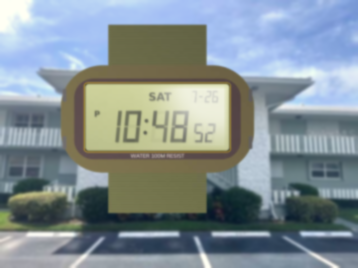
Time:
10:48:52
